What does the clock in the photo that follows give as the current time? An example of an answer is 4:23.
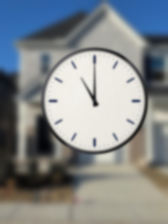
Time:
11:00
